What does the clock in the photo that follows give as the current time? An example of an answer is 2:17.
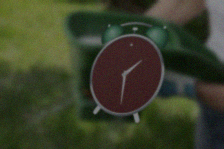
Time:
1:29
